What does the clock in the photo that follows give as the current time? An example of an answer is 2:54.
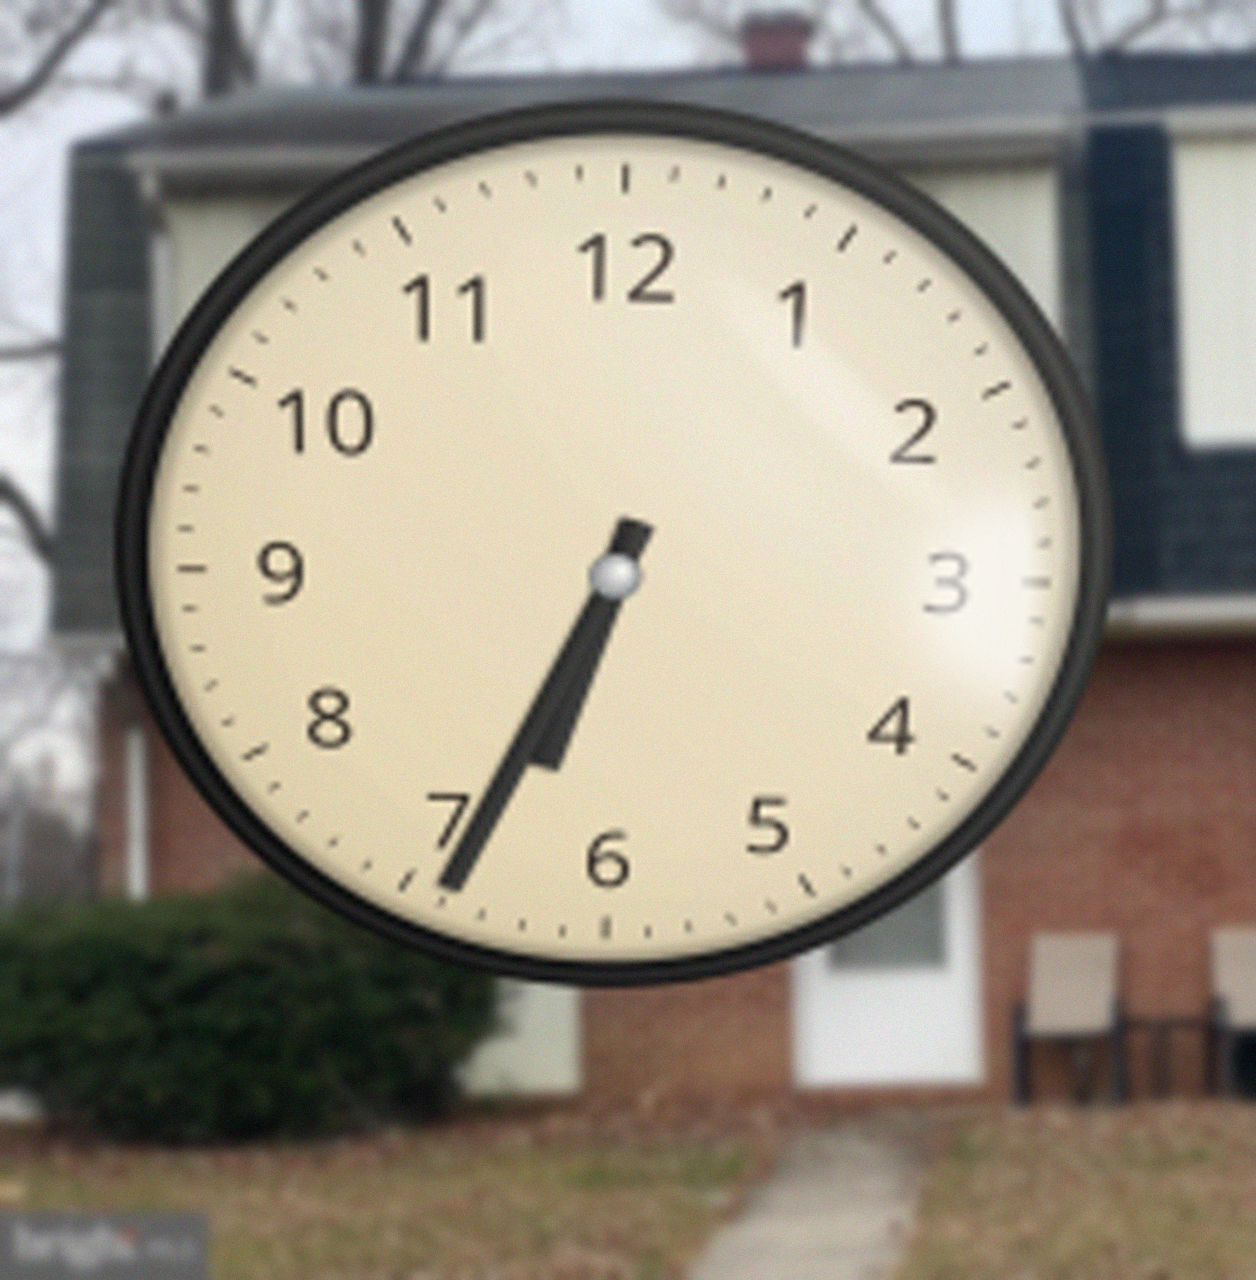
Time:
6:34
